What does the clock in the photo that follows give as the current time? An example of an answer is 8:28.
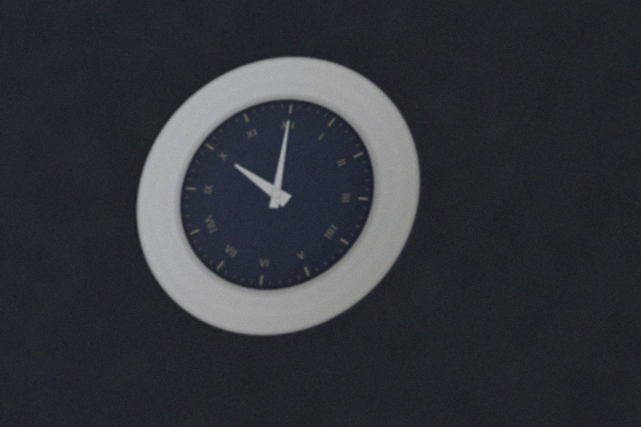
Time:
10:00
